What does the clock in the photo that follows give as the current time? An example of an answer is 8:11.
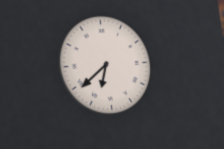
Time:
6:39
